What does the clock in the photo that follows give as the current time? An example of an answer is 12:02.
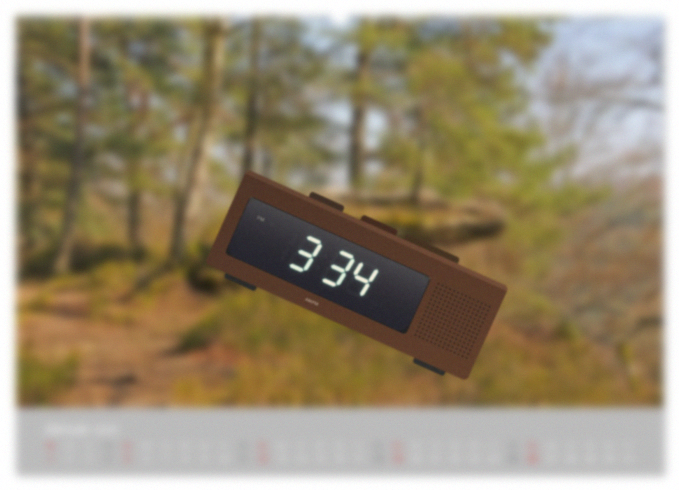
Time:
3:34
